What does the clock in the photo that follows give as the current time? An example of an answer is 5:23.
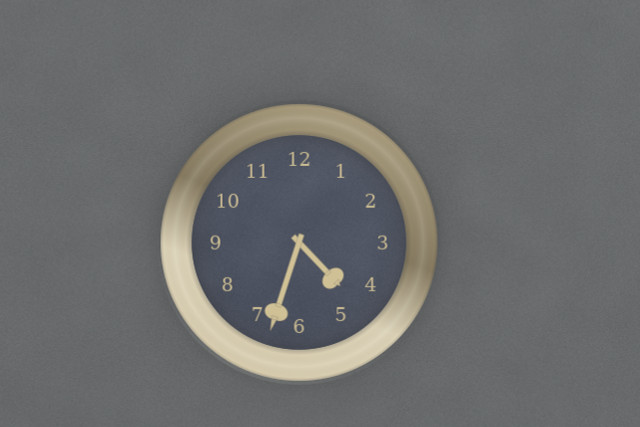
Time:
4:33
